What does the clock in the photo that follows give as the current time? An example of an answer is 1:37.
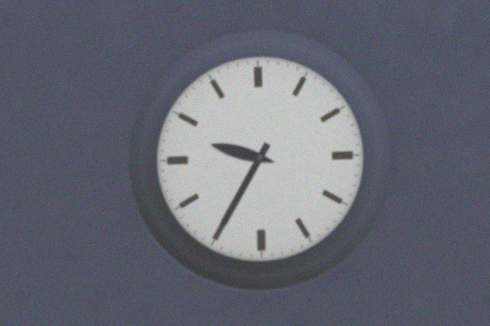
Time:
9:35
